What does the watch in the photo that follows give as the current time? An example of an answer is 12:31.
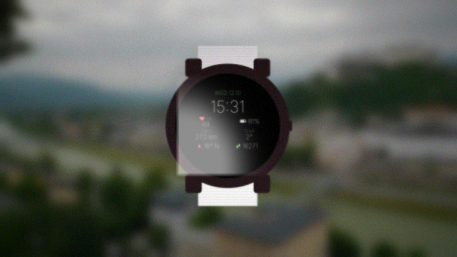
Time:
15:31
